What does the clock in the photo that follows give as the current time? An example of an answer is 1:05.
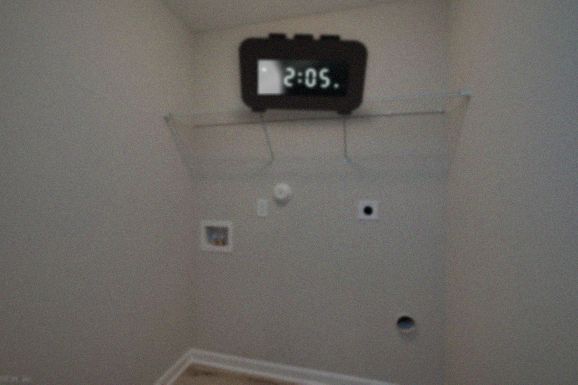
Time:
2:05
